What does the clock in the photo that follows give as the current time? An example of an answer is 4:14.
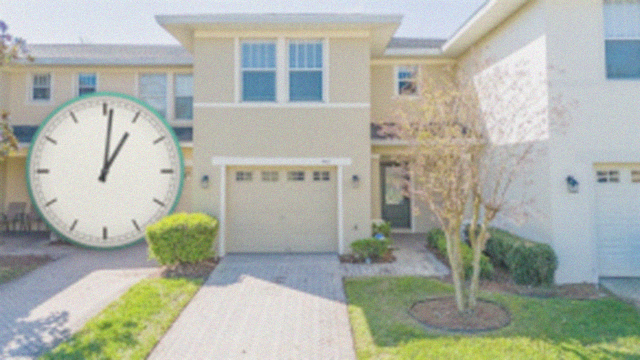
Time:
1:01
